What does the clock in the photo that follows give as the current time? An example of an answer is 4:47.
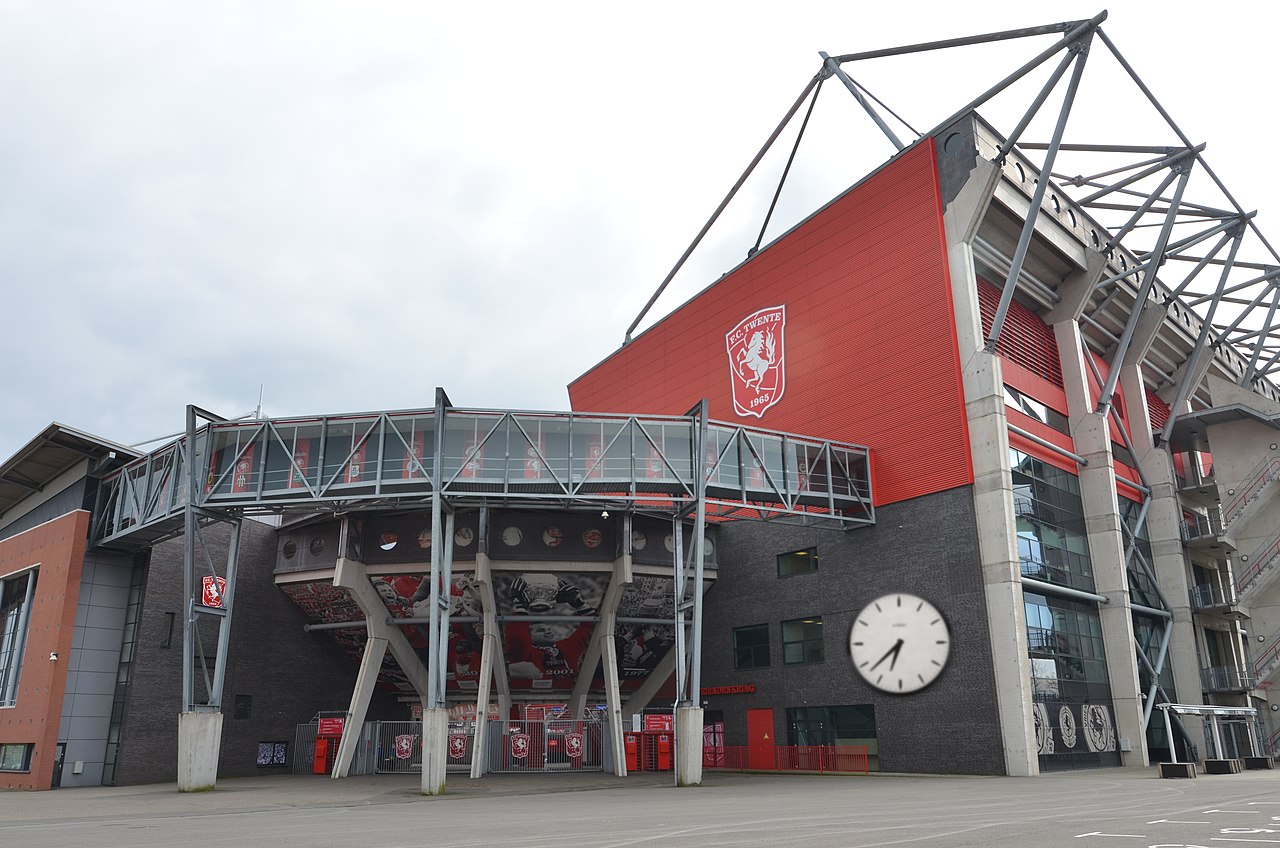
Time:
6:38
